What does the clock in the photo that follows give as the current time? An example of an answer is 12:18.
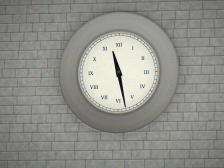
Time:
11:28
